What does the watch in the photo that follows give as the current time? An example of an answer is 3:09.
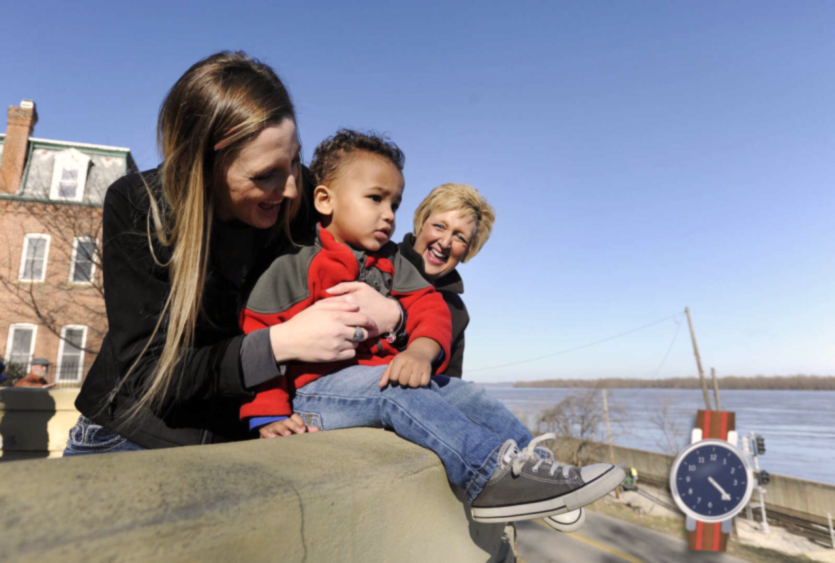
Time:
4:22
